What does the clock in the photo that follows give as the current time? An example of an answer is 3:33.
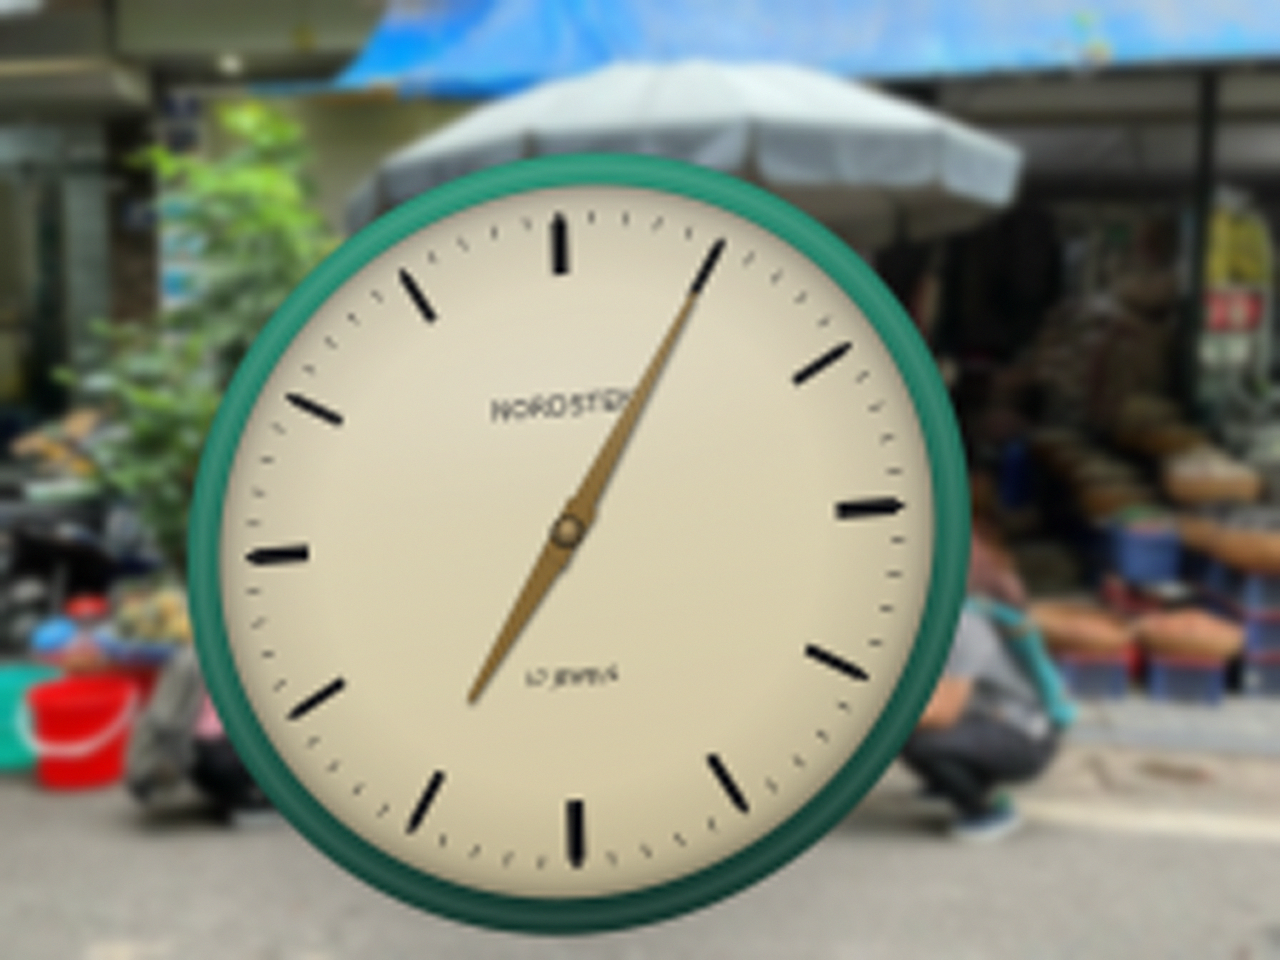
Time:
7:05
